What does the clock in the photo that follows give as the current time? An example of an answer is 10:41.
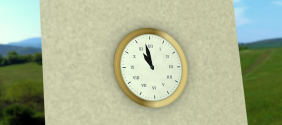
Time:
10:58
